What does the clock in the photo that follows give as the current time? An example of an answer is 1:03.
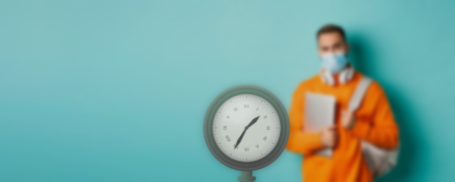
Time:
1:35
